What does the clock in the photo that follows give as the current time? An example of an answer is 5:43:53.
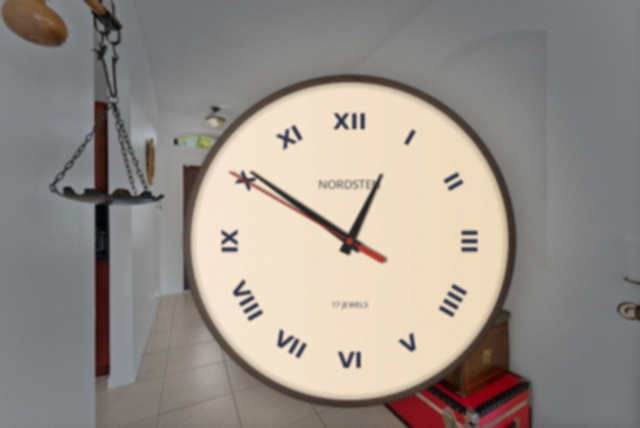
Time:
12:50:50
